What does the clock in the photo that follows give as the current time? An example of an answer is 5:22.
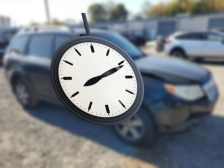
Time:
8:11
